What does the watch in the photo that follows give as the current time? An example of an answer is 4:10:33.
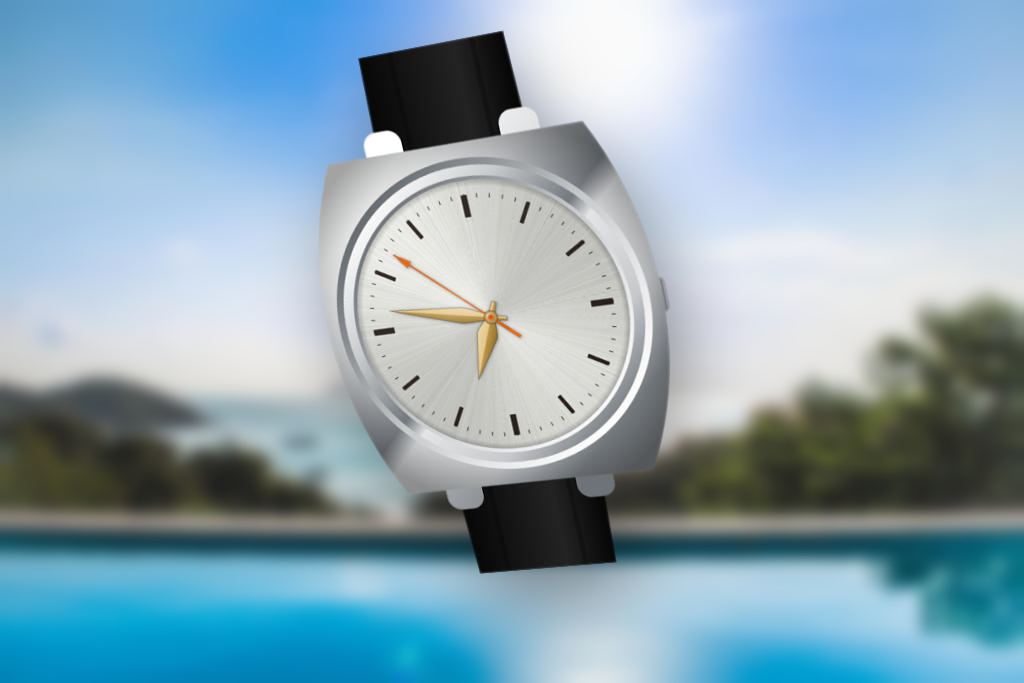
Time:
6:46:52
